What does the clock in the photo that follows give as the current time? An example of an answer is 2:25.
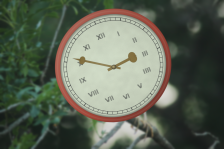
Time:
2:51
